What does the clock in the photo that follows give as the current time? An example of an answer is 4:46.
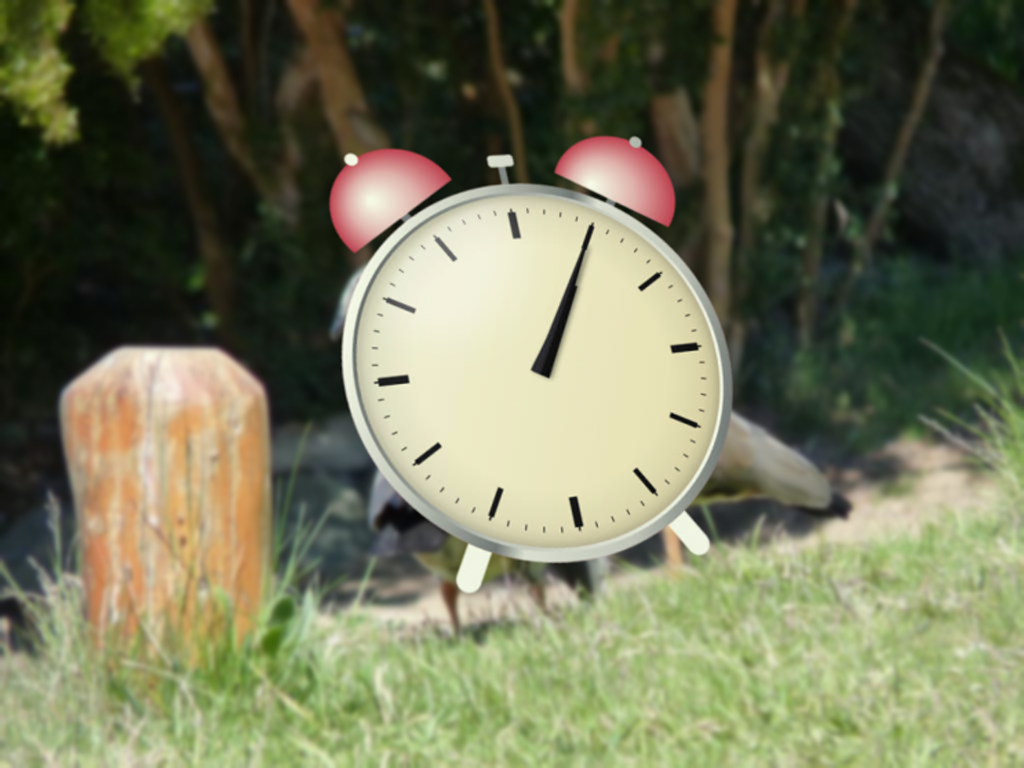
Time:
1:05
